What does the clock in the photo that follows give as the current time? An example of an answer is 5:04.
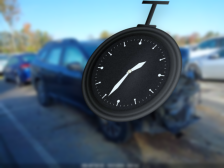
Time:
1:34
